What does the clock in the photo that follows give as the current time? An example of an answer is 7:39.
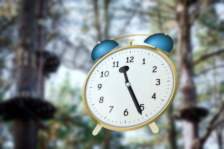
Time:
11:26
